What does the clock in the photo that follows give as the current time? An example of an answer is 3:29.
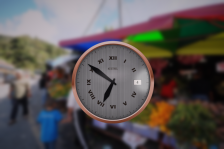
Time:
6:51
